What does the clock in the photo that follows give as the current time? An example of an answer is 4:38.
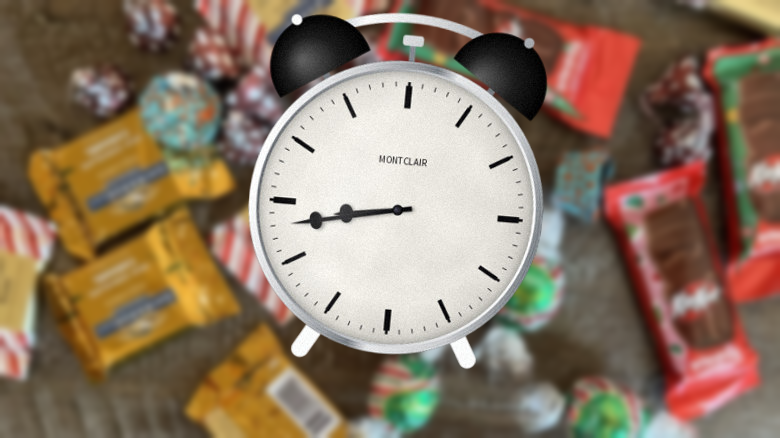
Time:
8:43
